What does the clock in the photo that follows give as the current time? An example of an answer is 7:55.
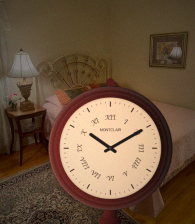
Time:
10:10
